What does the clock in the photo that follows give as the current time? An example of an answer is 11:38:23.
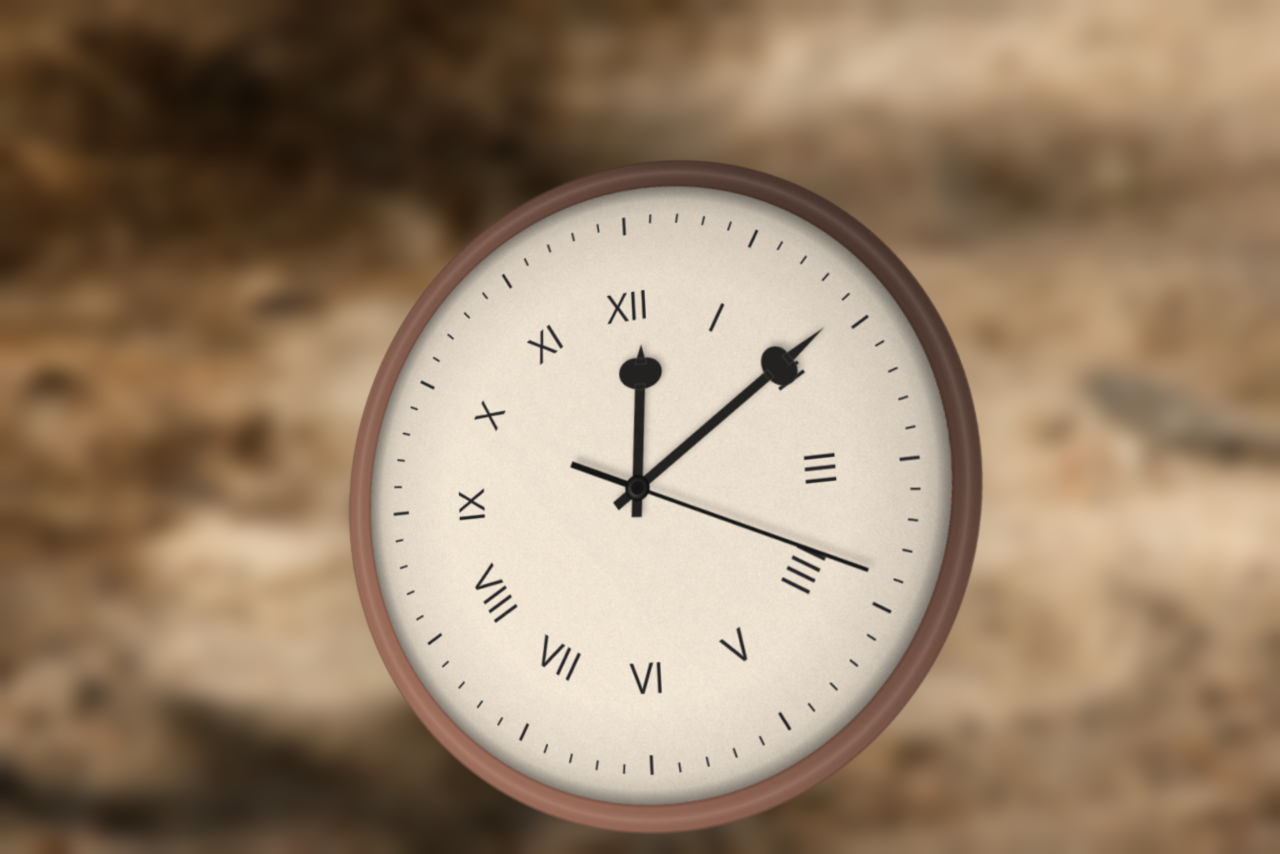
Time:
12:09:19
